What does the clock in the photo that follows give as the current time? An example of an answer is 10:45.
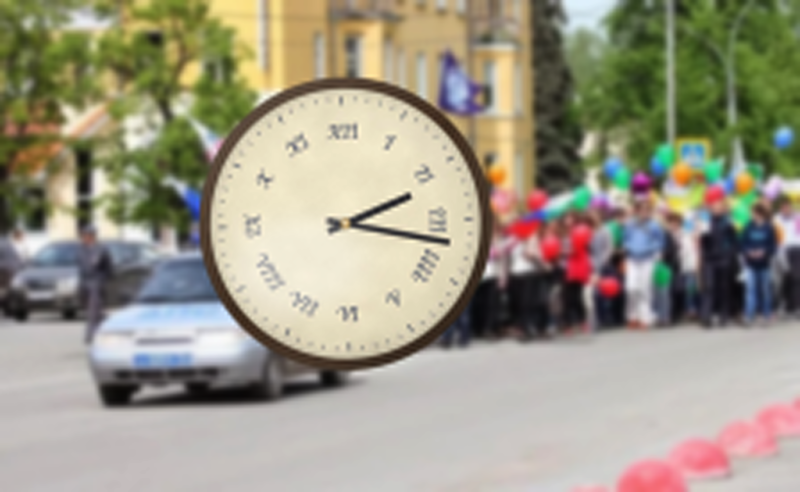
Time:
2:17
